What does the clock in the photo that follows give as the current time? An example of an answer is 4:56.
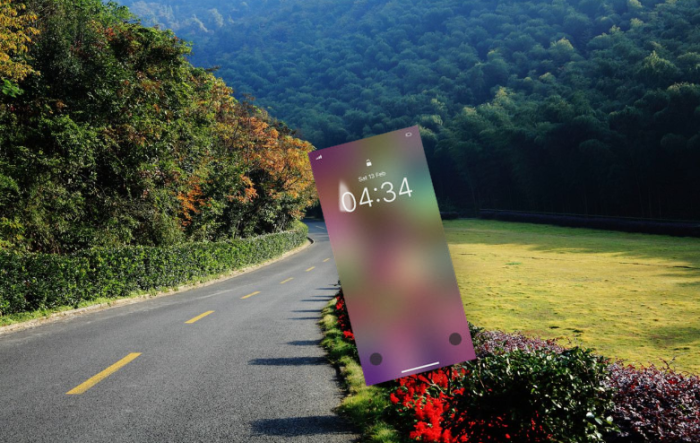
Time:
4:34
